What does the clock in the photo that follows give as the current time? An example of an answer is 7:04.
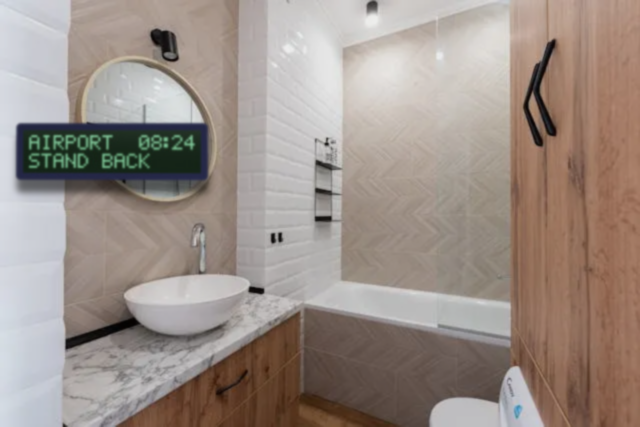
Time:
8:24
